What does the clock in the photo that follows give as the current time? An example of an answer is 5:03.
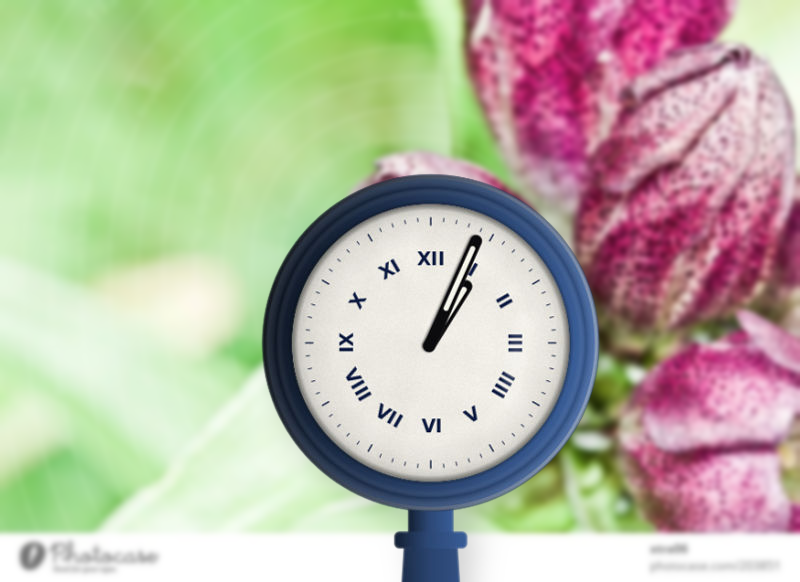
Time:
1:04
